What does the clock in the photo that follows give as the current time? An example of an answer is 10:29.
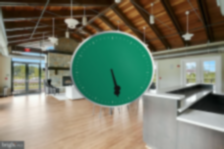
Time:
5:28
